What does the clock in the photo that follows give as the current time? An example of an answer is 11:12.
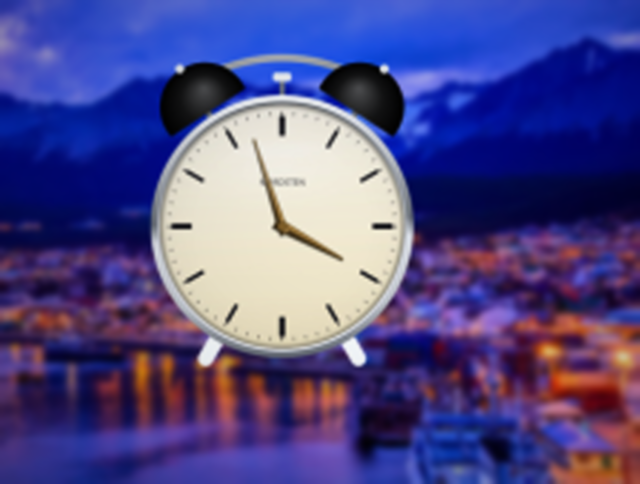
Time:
3:57
